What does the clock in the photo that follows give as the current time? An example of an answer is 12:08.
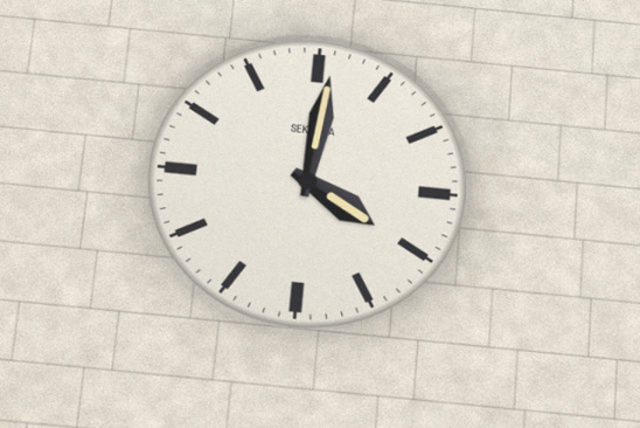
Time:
4:01
